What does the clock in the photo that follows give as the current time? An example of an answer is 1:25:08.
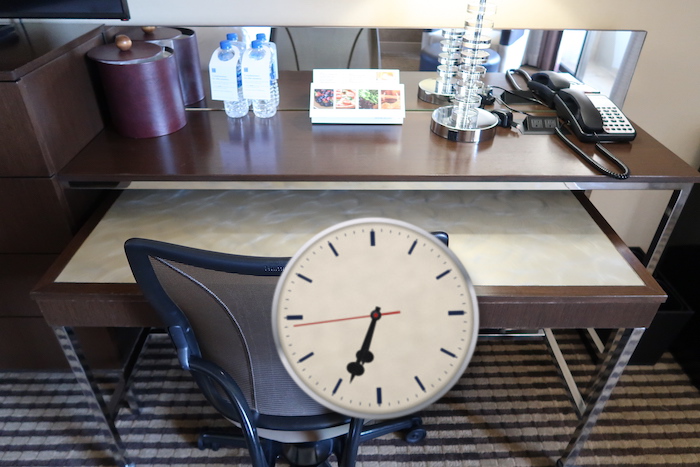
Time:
6:33:44
